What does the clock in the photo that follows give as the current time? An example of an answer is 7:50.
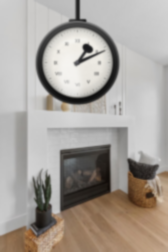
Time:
1:11
